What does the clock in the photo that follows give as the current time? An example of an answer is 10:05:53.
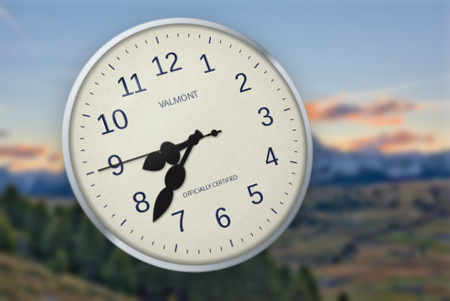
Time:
8:37:45
